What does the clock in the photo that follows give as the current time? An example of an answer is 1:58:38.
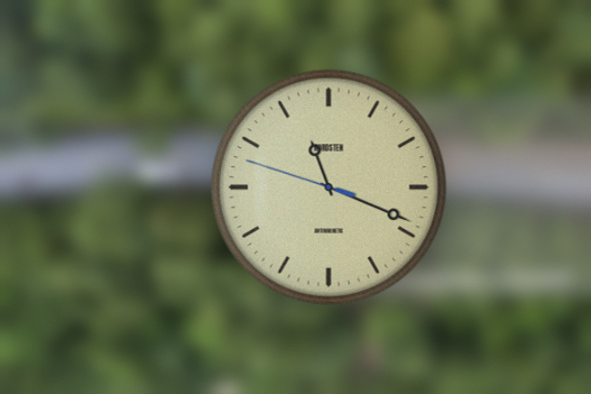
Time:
11:18:48
